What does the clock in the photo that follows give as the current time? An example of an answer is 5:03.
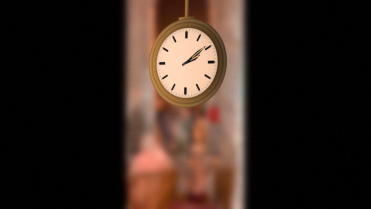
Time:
2:09
